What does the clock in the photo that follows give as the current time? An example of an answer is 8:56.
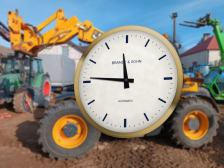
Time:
11:46
